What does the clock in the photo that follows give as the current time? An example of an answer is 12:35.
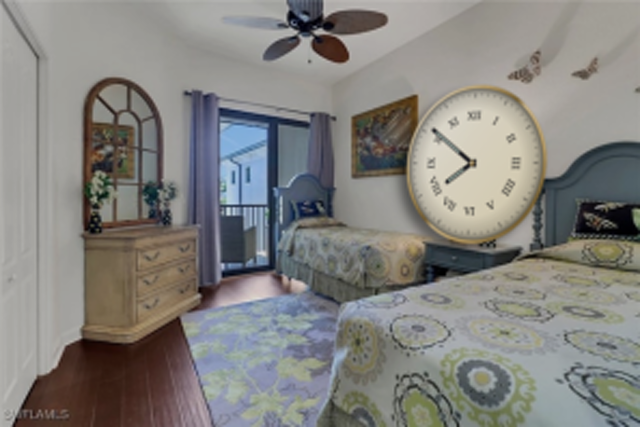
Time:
7:51
